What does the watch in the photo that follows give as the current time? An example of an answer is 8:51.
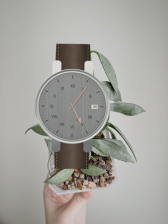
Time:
5:06
